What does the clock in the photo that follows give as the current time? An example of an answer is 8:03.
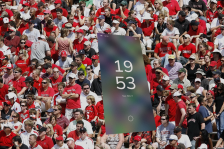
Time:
19:53
